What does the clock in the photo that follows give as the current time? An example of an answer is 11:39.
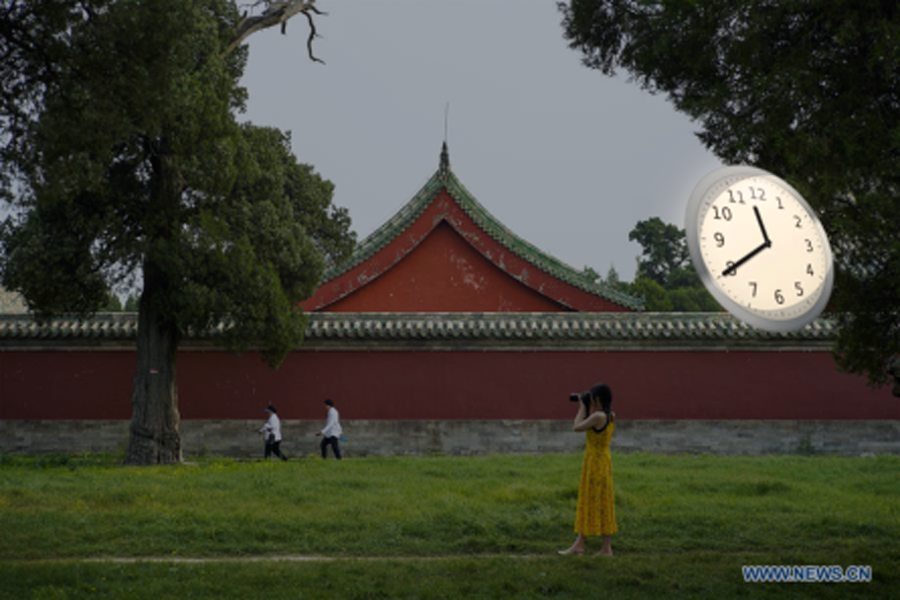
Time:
11:40
